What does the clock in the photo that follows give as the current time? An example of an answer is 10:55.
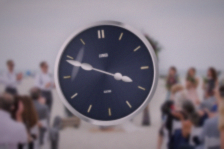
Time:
3:49
